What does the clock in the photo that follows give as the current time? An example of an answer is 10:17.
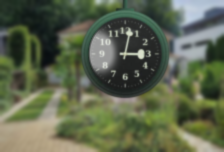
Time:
3:02
